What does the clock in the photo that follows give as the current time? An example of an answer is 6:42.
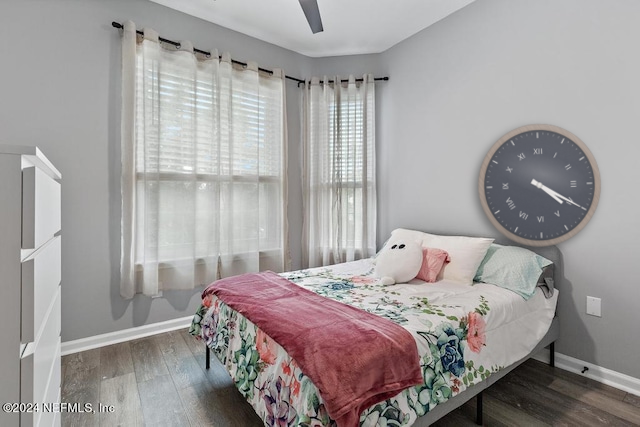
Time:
4:20
